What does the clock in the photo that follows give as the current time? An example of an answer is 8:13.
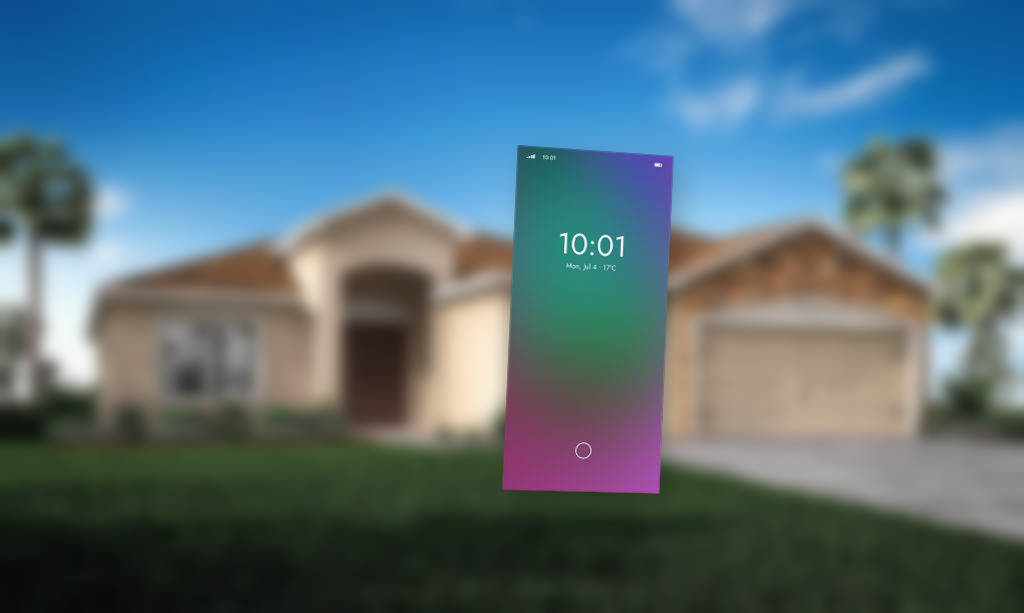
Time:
10:01
